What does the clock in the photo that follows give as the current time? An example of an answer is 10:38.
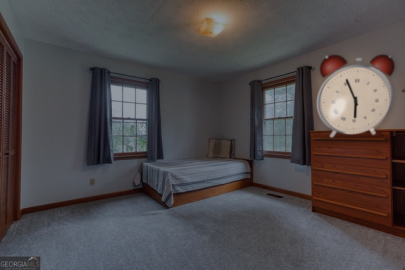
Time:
5:56
